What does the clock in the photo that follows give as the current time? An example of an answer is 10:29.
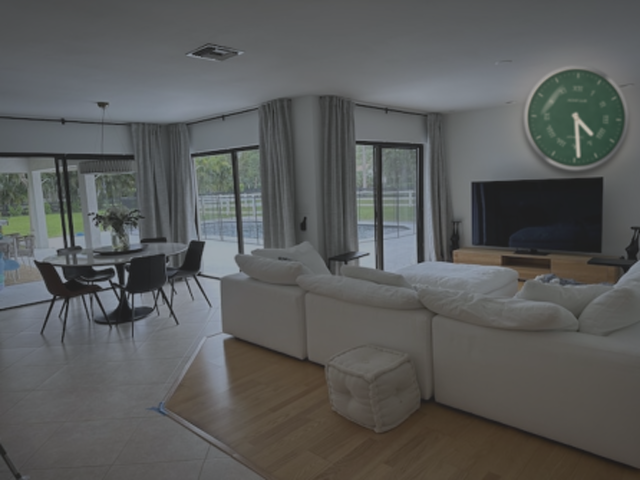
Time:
4:29
